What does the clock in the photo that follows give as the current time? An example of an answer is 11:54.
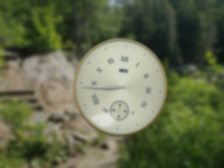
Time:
8:44
